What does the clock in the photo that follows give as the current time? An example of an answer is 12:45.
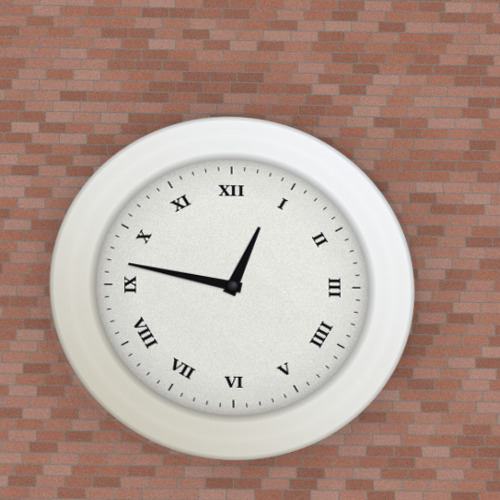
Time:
12:47
